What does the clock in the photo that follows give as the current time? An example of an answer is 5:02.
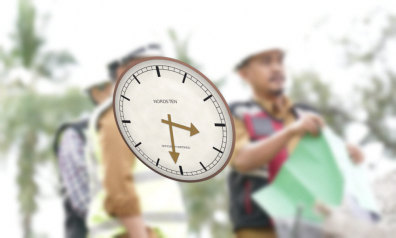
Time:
3:31
